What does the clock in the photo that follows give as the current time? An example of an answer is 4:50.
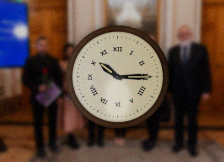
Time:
10:15
